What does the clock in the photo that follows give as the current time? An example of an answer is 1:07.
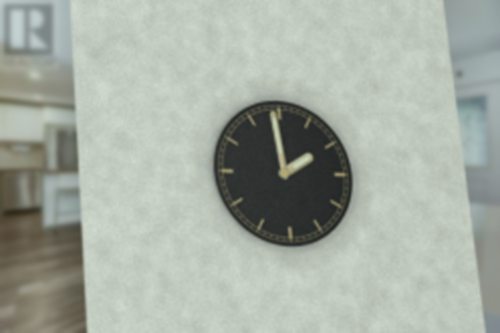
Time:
1:59
